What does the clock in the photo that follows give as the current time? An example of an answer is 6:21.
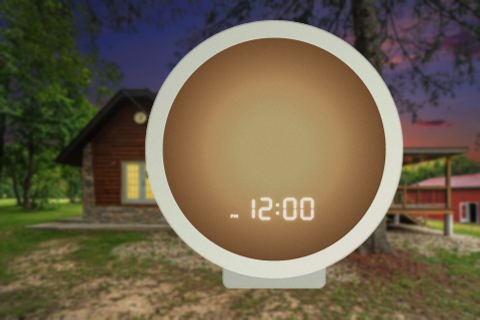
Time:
12:00
